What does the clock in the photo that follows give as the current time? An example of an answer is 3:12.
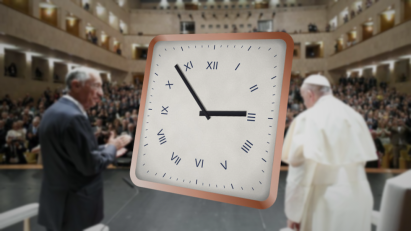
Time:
2:53
